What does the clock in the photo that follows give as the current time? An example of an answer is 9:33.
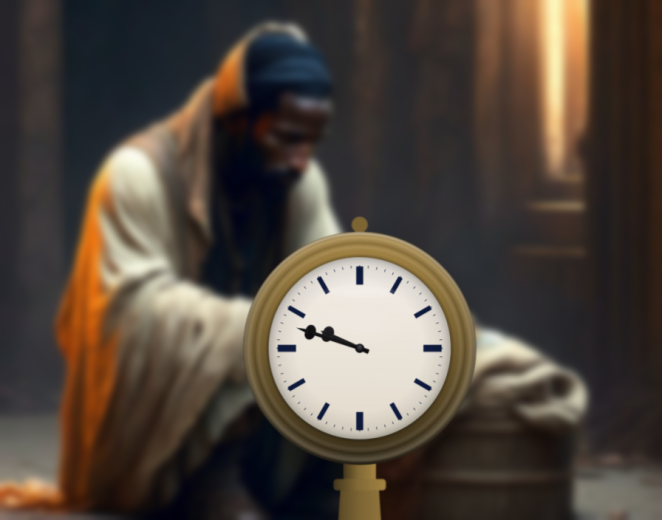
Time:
9:48
